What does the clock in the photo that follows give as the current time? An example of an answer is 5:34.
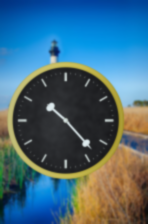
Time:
10:23
